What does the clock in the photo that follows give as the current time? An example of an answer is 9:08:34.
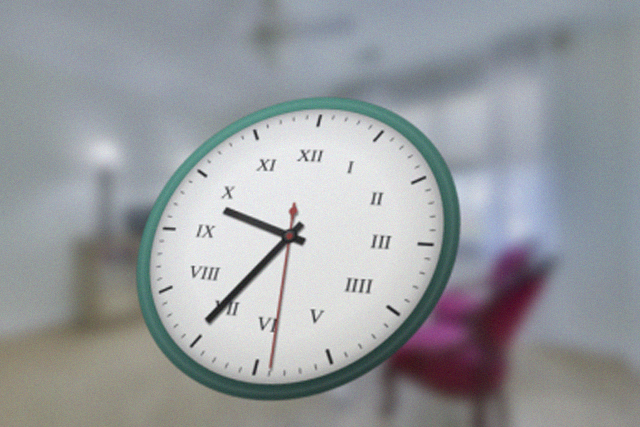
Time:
9:35:29
